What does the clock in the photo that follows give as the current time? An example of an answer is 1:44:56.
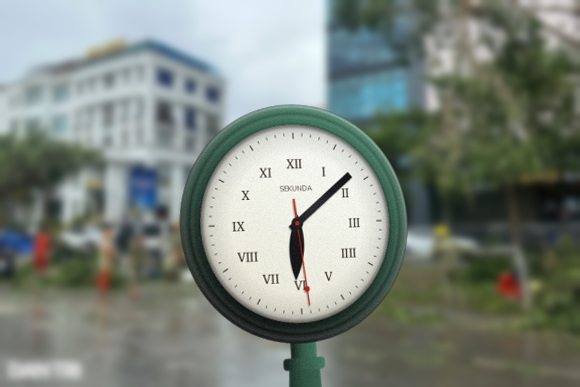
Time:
6:08:29
